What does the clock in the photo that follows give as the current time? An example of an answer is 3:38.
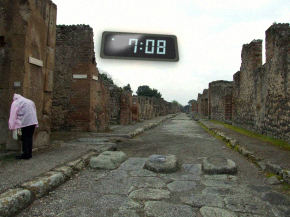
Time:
7:08
